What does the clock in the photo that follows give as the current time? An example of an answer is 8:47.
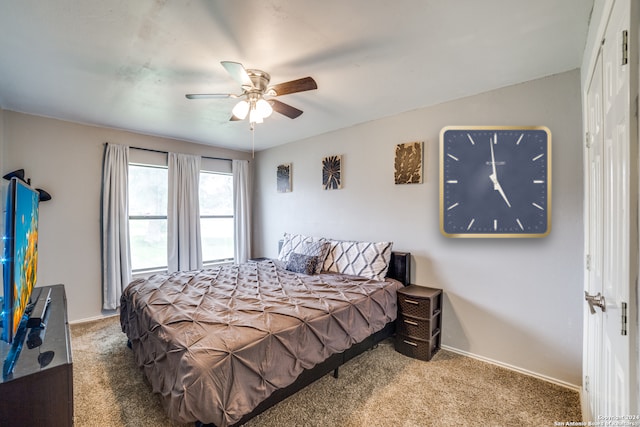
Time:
4:59
